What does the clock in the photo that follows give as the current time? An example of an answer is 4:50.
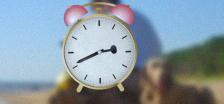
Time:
2:41
